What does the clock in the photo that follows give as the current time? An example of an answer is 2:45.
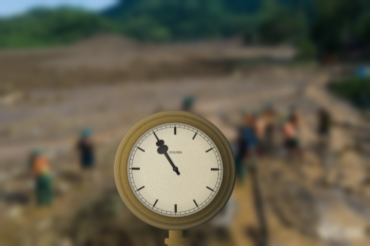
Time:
10:55
